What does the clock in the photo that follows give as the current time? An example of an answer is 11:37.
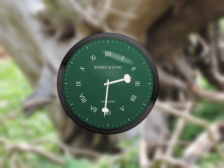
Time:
2:31
